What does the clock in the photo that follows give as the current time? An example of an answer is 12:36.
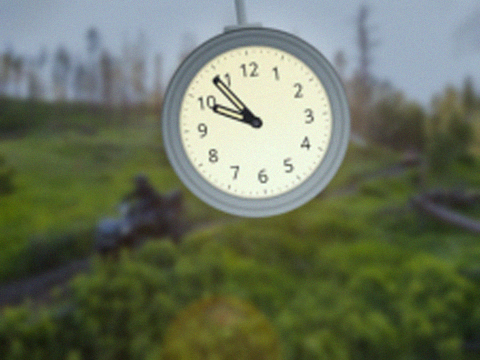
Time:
9:54
